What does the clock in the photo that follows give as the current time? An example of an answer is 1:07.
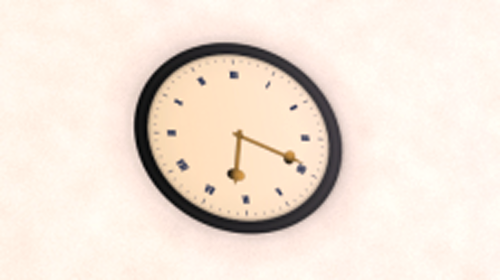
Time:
6:19
